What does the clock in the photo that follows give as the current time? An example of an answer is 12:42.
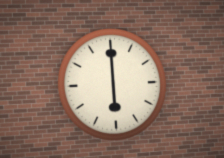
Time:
6:00
